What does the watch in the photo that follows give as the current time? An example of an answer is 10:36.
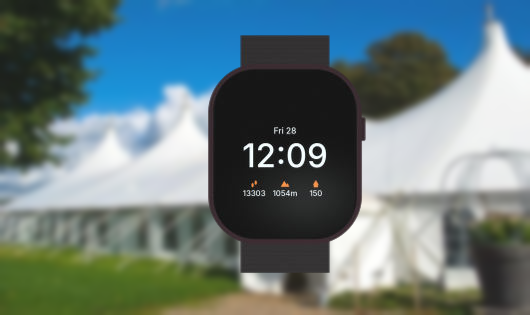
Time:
12:09
